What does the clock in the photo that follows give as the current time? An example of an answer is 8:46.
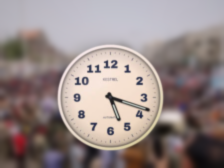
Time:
5:18
